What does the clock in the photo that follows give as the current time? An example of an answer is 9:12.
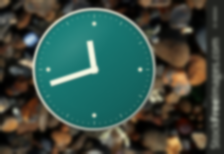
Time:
11:42
